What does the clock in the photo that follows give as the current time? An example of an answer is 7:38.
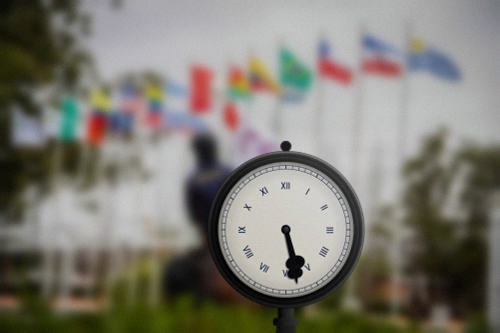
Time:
5:28
